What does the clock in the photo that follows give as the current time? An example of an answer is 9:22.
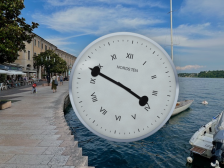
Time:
3:48
